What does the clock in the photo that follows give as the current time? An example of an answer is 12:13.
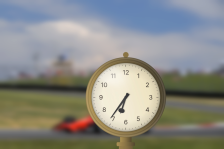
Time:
6:36
